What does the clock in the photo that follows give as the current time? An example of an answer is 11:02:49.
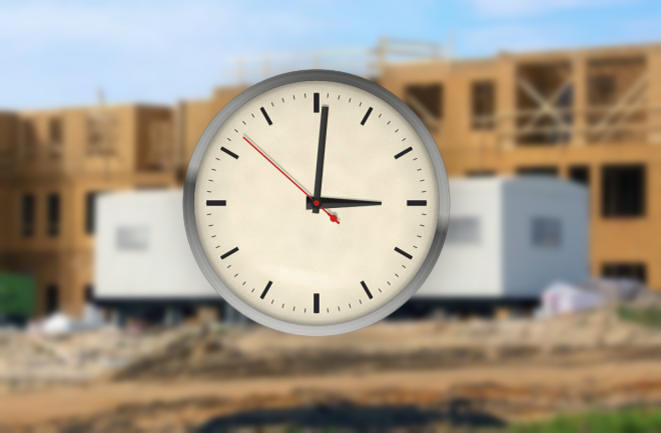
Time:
3:00:52
